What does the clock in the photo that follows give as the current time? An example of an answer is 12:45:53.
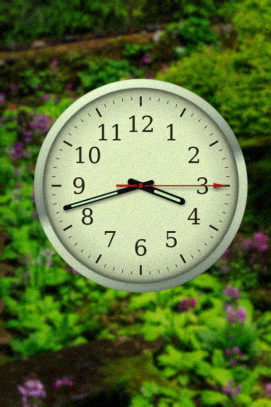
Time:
3:42:15
